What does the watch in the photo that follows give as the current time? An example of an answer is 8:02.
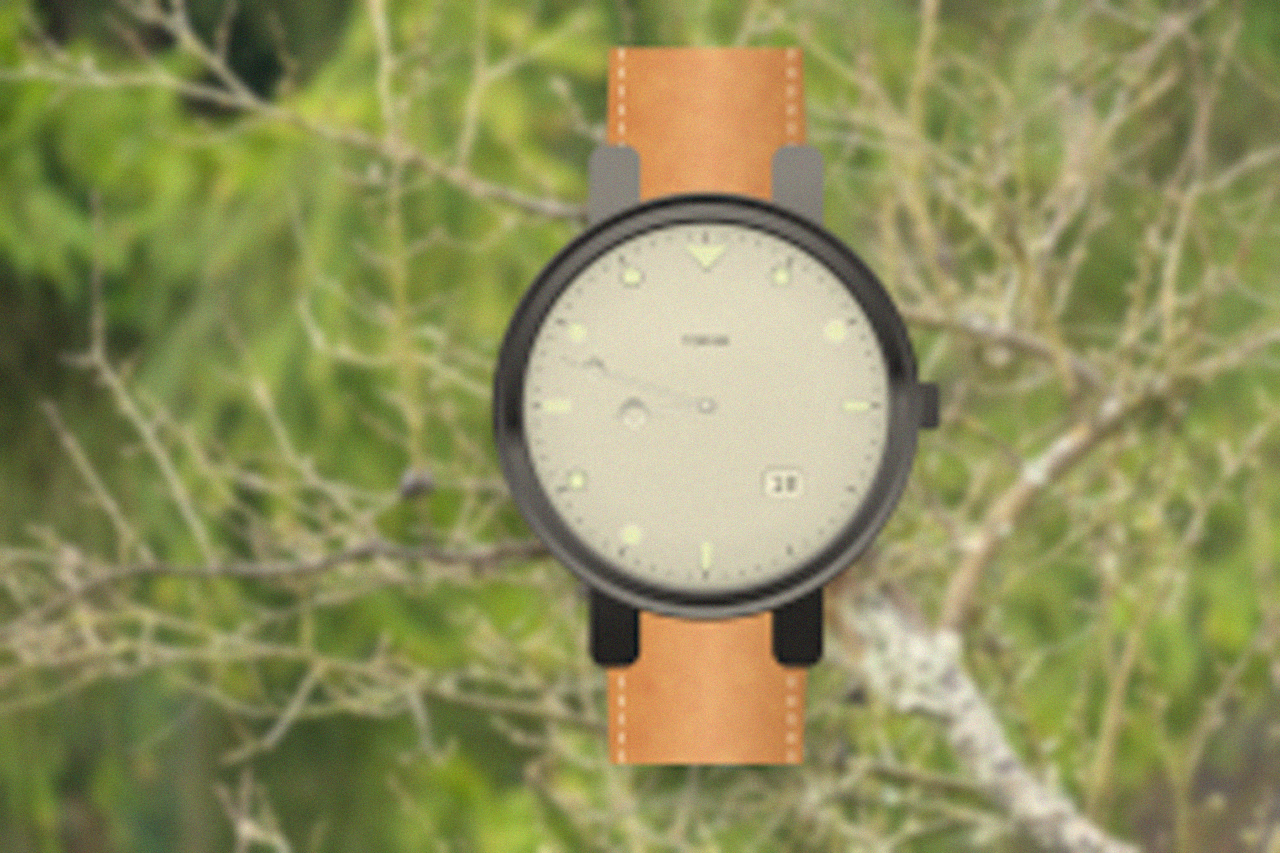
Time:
8:48
